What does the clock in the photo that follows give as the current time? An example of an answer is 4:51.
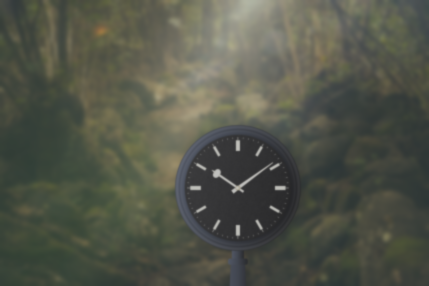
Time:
10:09
